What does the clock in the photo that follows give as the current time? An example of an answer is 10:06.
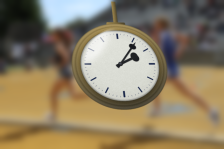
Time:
2:06
